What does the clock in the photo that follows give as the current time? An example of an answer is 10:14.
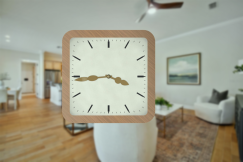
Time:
3:44
